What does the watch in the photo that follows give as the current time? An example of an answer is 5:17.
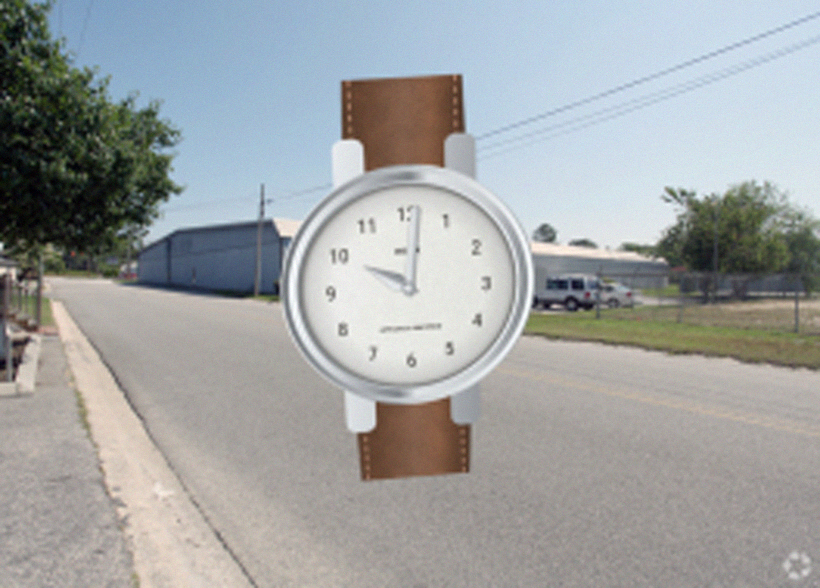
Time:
10:01
